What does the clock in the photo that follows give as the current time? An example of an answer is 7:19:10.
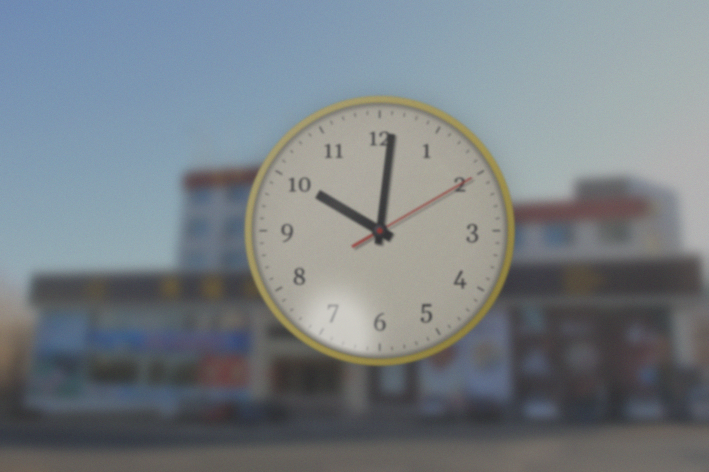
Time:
10:01:10
